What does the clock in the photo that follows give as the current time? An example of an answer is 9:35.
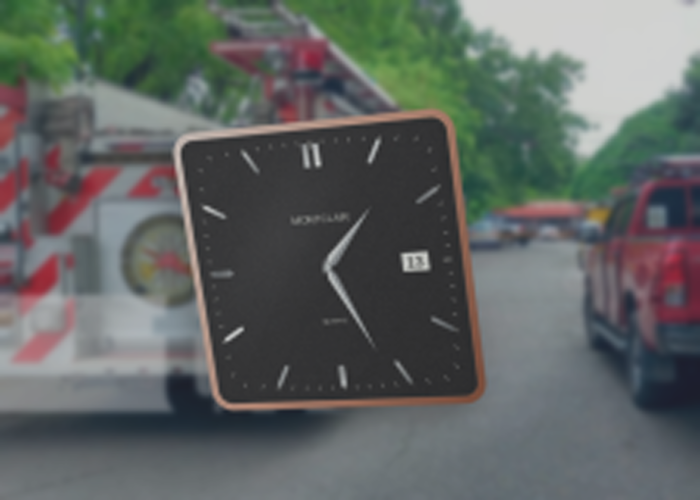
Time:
1:26
